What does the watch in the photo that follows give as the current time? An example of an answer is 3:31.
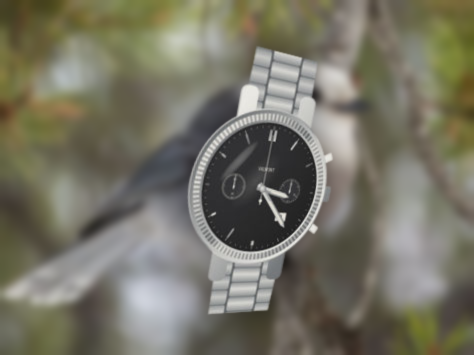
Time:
3:23
